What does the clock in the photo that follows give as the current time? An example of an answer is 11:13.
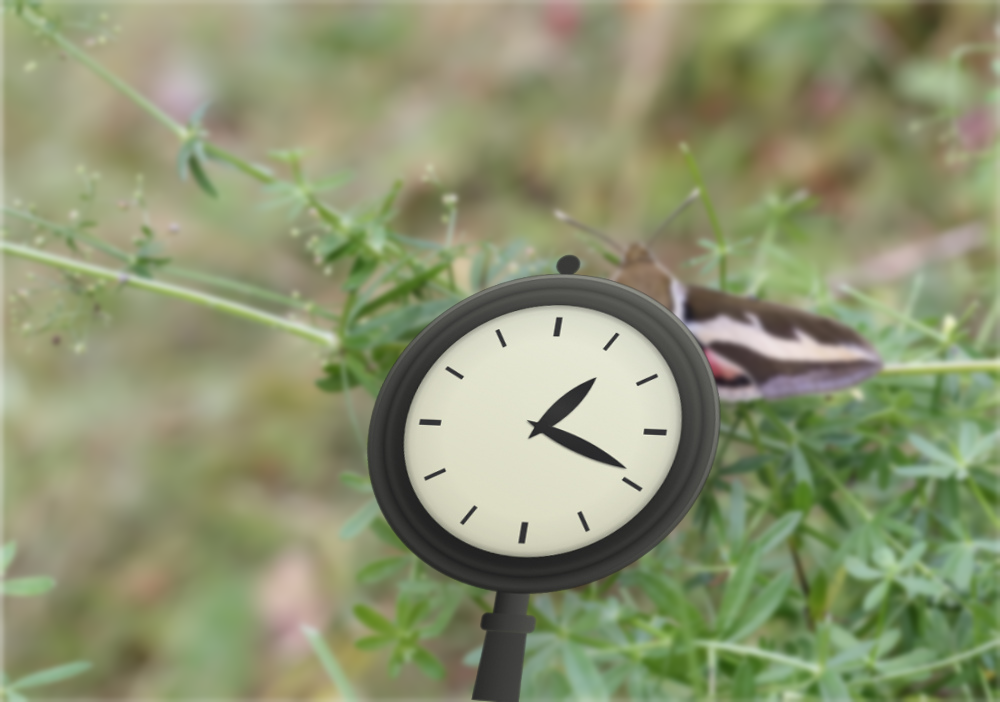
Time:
1:19
